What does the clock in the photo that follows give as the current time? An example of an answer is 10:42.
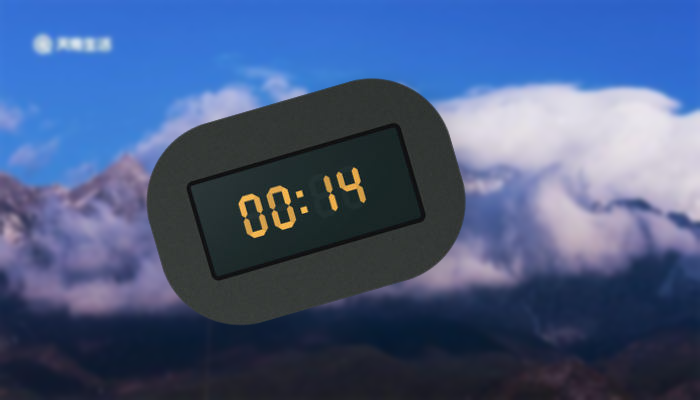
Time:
0:14
